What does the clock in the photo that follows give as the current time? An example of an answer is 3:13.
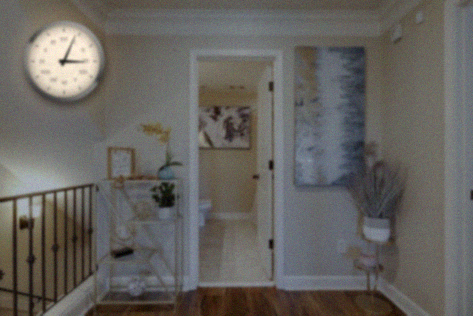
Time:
3:04
